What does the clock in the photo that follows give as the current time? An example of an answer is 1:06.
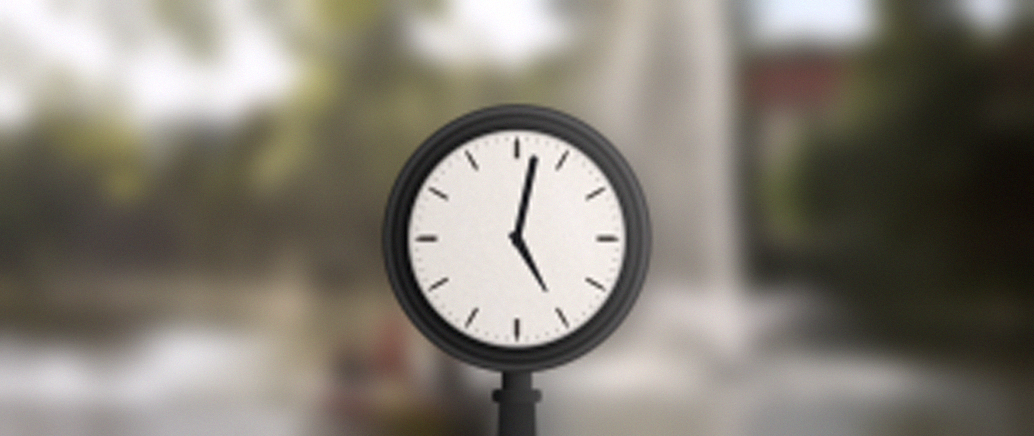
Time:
5:02
